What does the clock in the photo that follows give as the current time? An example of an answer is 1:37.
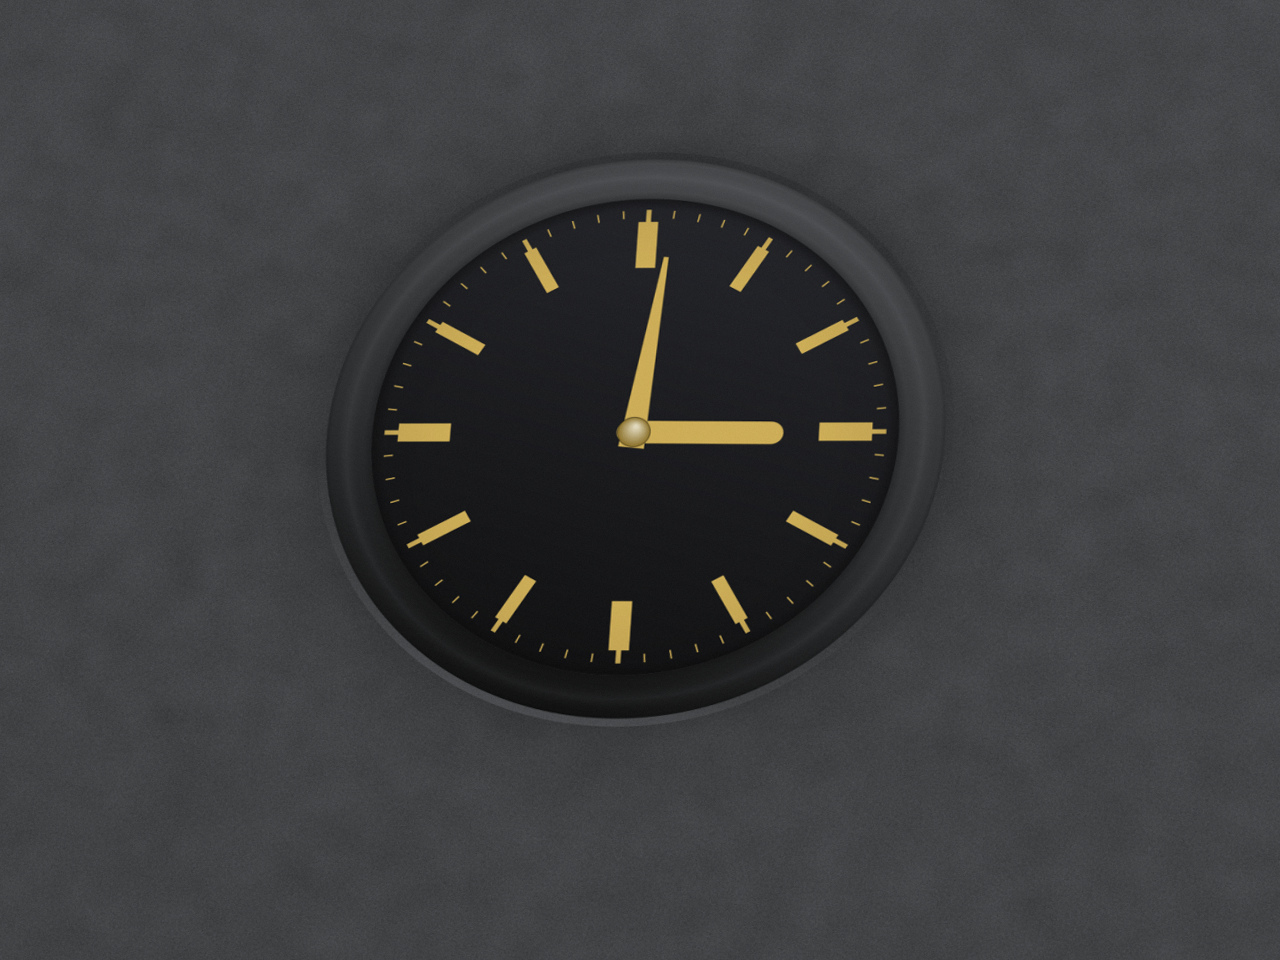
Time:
3:01
